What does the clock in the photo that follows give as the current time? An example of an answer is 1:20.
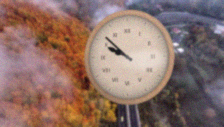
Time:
9:52
